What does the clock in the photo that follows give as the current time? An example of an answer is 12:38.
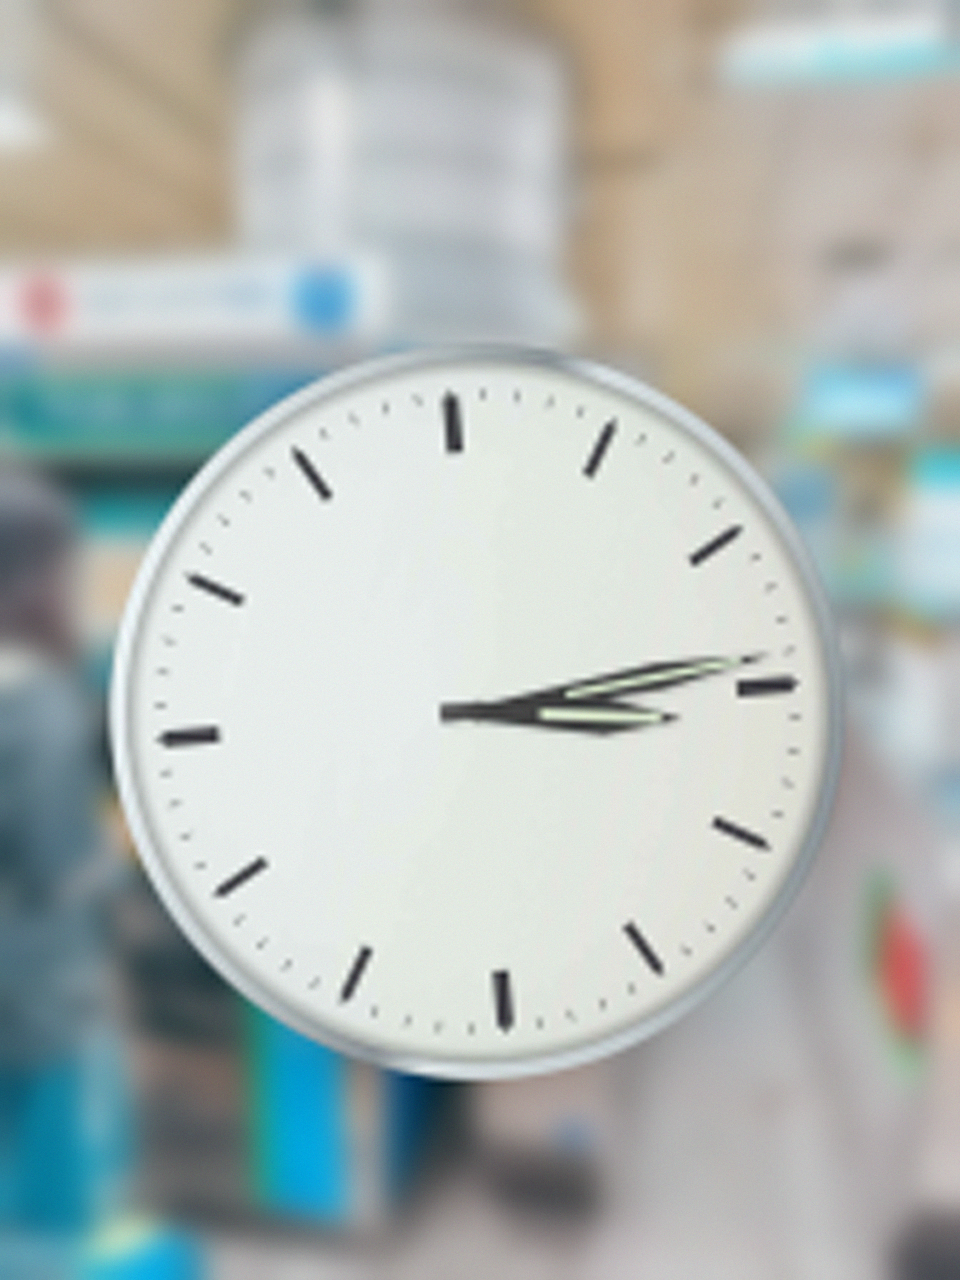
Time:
3:14
